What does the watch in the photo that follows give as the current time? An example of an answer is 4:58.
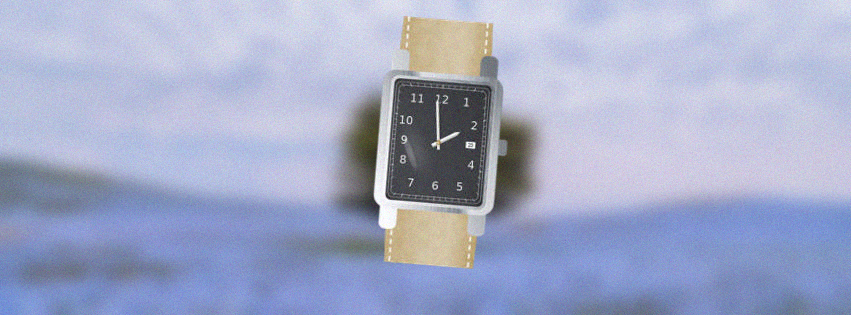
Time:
1:59
